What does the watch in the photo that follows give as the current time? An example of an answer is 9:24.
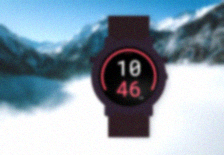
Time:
10:46
